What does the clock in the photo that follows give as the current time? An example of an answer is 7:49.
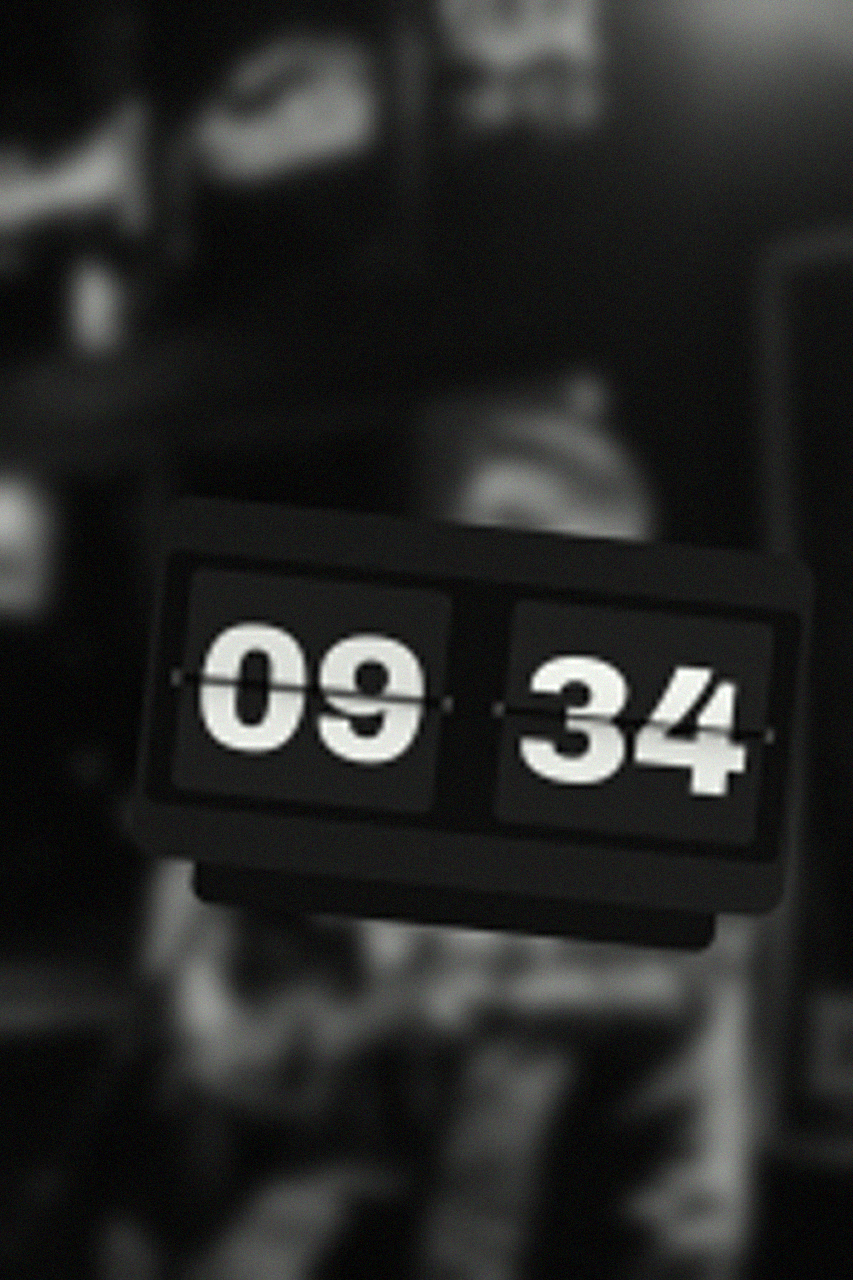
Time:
9:34
